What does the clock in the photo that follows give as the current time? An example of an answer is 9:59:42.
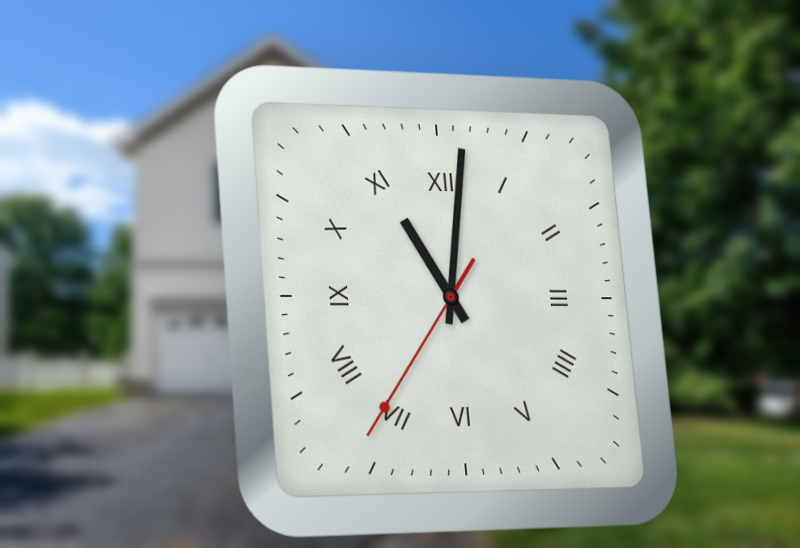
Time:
11:01:36
